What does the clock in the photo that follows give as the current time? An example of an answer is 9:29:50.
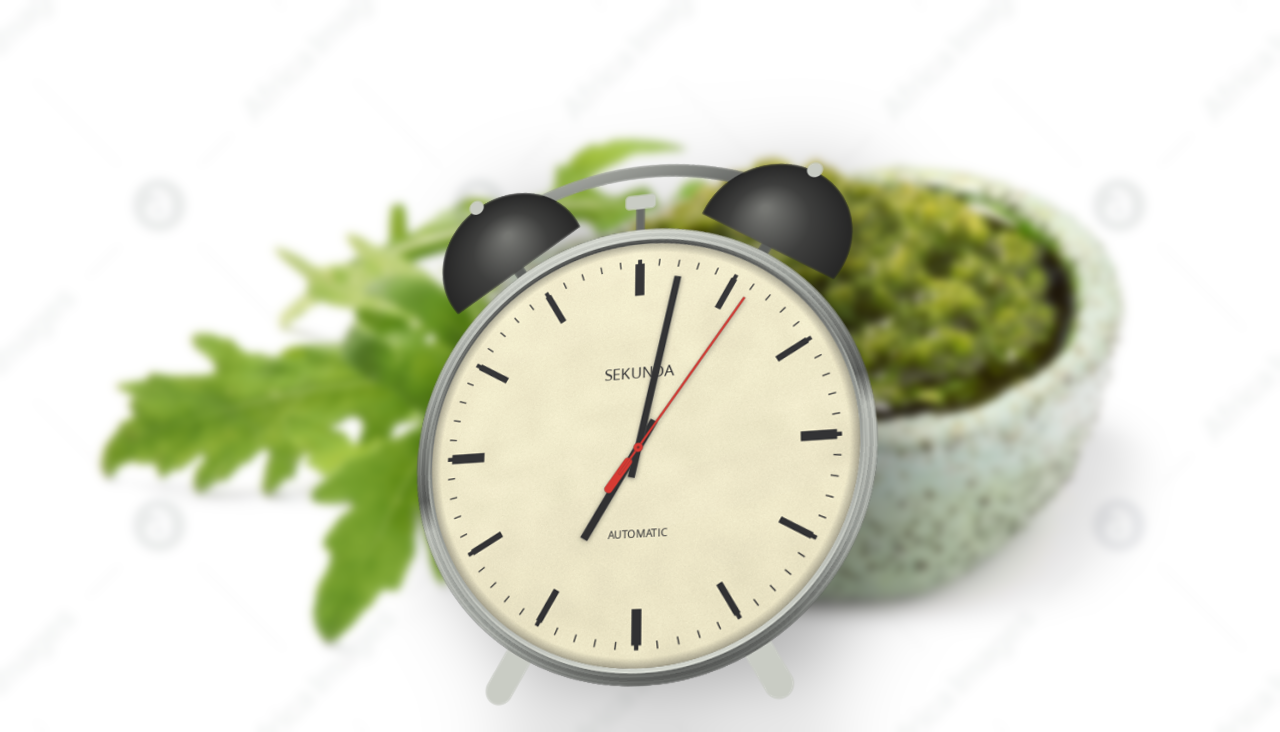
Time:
7:02:06
